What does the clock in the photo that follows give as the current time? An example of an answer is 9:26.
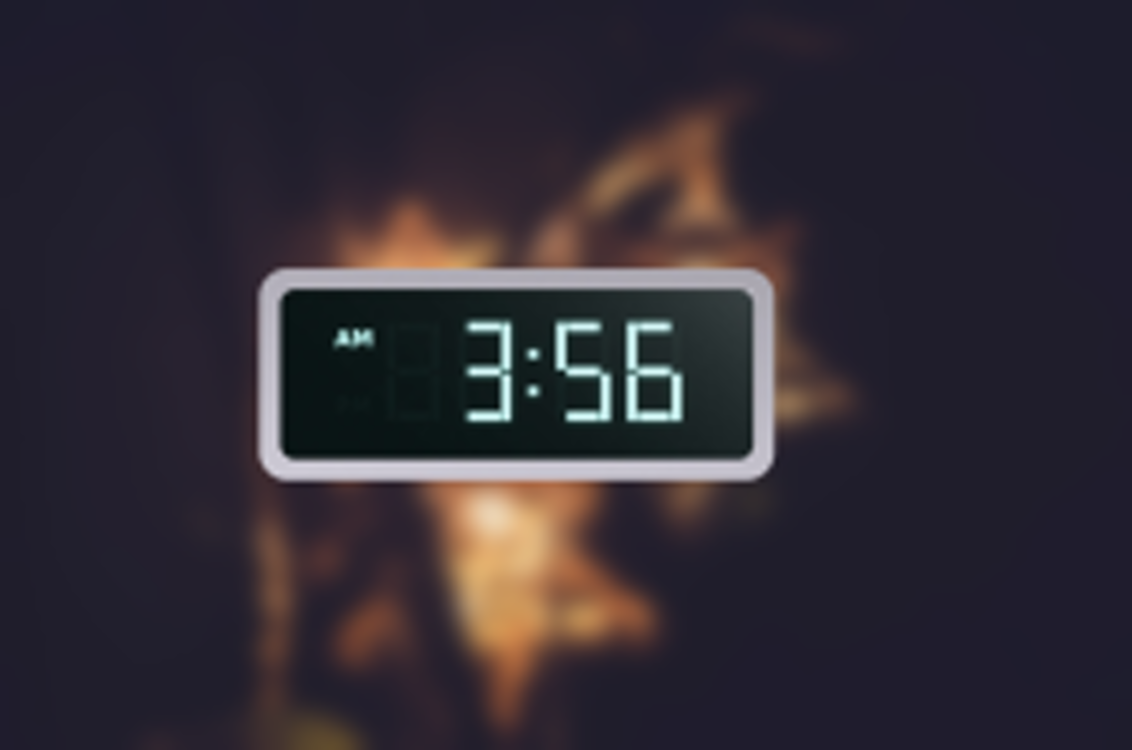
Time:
3:56
